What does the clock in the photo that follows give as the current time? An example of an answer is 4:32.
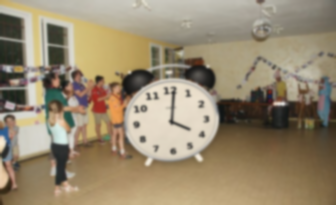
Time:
4:01
